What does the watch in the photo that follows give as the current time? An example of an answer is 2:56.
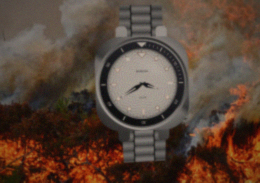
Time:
3:40
